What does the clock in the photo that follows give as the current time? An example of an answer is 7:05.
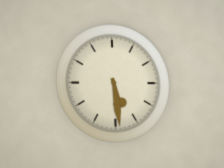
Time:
5:29
